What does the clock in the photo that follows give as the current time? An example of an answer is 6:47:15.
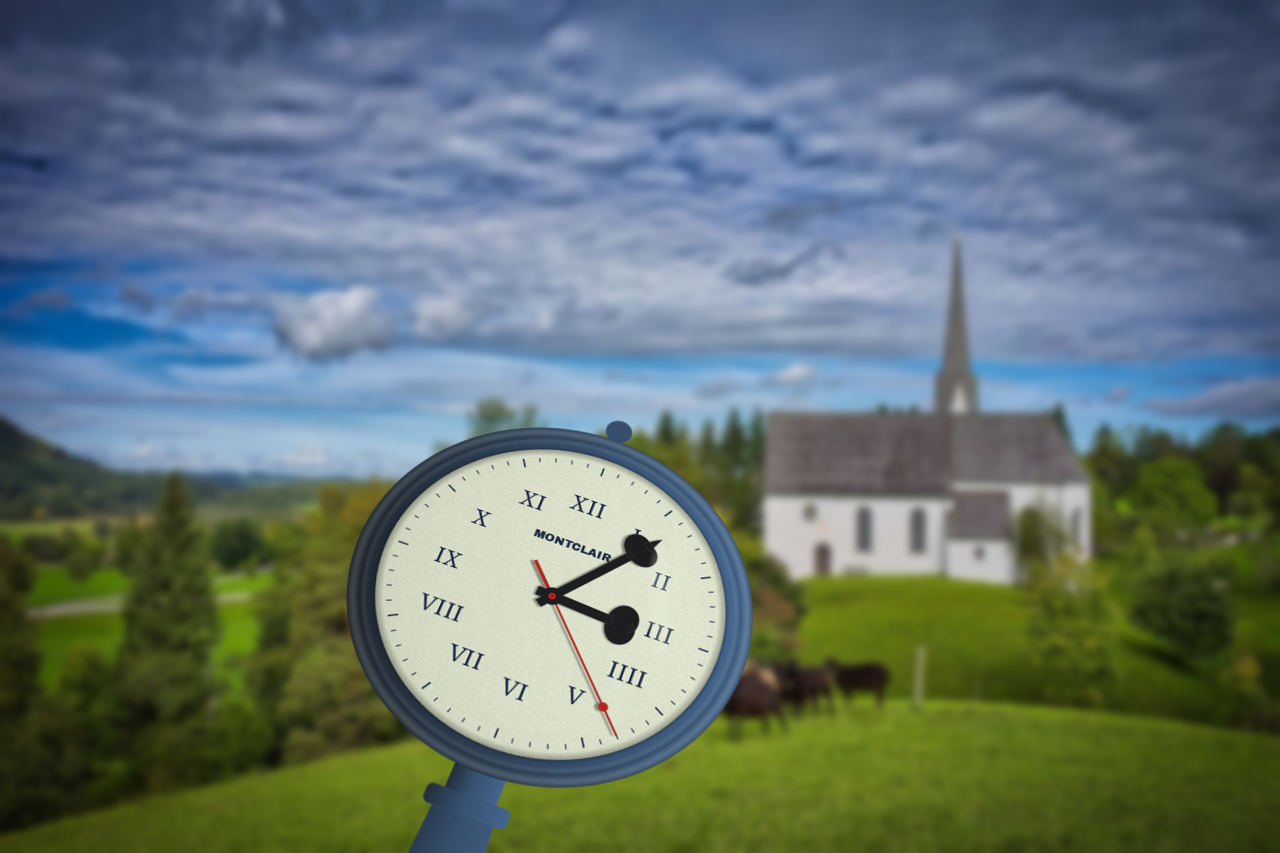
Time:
3:06:23
